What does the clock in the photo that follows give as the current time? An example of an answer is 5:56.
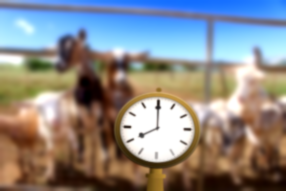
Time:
8:00
